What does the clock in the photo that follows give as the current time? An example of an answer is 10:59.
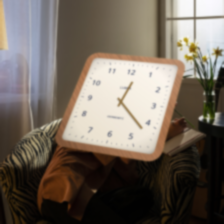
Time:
12:22
